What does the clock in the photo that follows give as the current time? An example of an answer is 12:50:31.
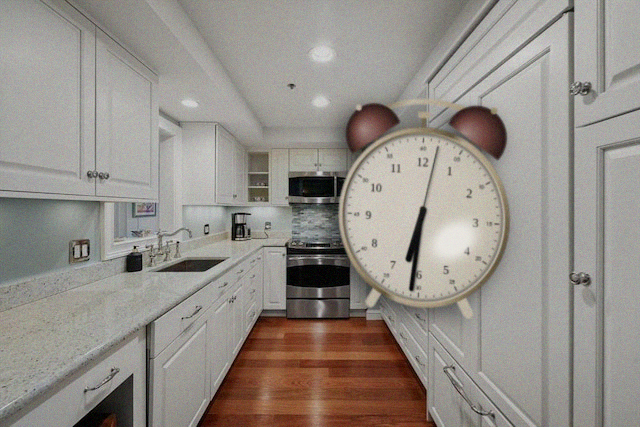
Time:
6:31:02
